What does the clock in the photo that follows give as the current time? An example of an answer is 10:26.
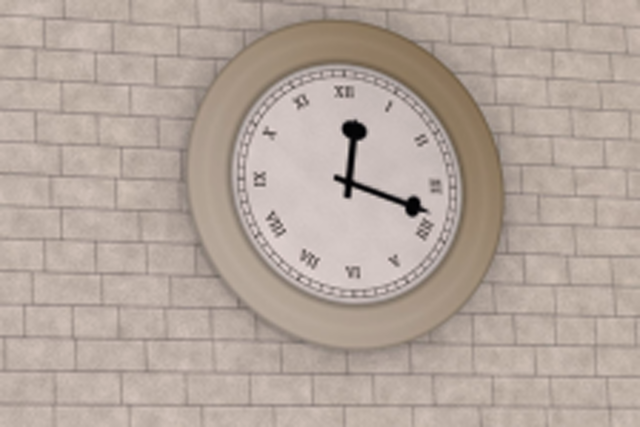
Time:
12:18
